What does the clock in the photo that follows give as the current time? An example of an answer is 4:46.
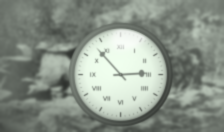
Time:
2:53
